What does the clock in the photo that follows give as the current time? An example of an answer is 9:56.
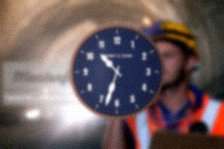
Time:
10:33
